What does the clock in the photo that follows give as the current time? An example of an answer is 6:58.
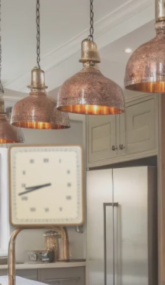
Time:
8:42
